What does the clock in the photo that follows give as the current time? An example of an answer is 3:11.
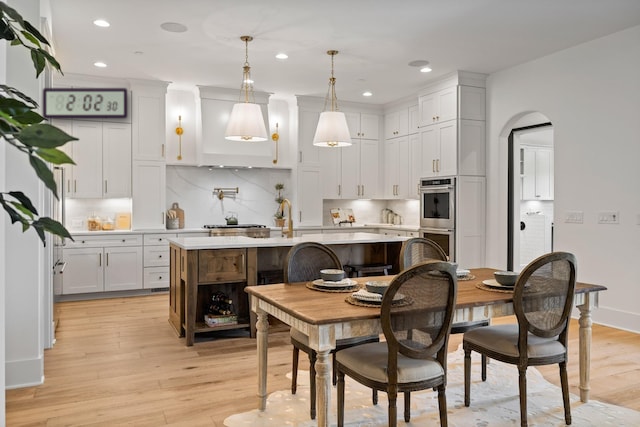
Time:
2:02
